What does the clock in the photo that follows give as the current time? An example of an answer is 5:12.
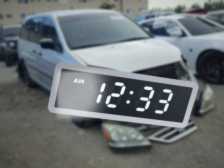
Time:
12:33
